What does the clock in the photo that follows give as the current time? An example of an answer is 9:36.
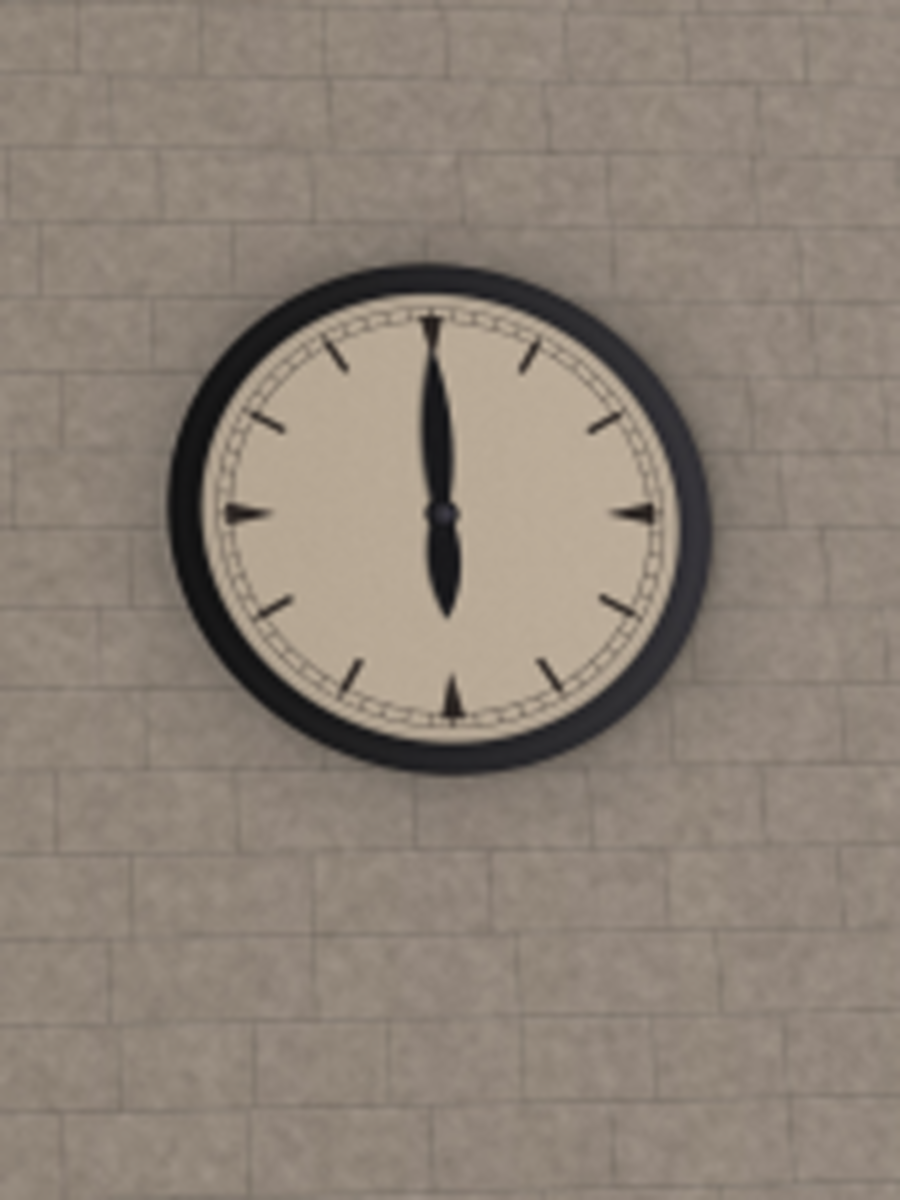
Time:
6:00
